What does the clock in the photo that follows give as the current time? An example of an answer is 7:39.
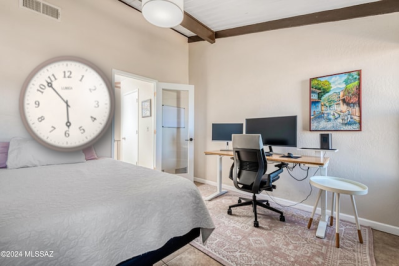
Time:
5:53
